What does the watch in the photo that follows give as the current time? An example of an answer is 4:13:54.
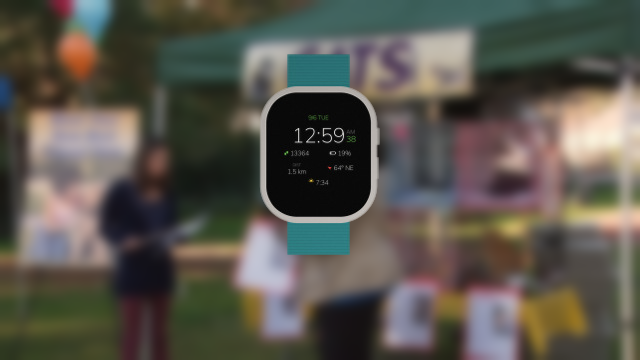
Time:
12:59:38
